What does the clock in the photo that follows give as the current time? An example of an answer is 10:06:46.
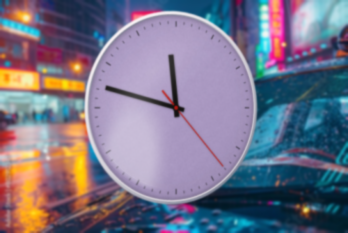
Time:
11:47:23
